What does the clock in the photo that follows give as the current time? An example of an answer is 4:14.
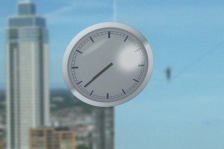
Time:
7:38
